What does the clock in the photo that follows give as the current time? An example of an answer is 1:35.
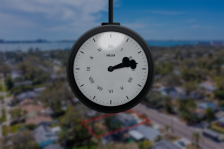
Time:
2:13
